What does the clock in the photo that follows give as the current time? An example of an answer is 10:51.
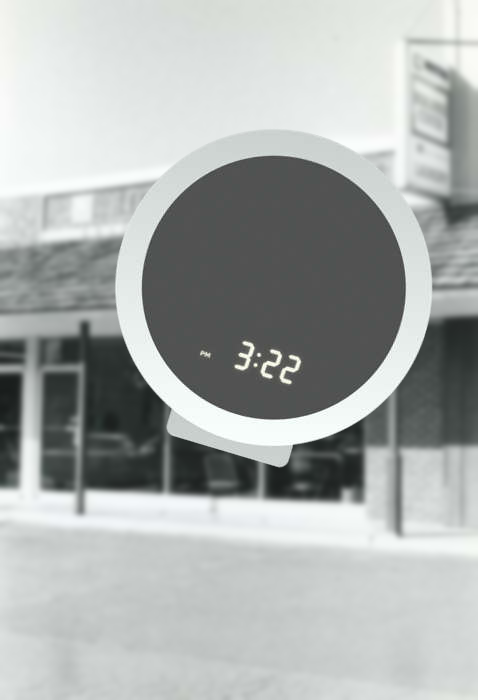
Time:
3:22
